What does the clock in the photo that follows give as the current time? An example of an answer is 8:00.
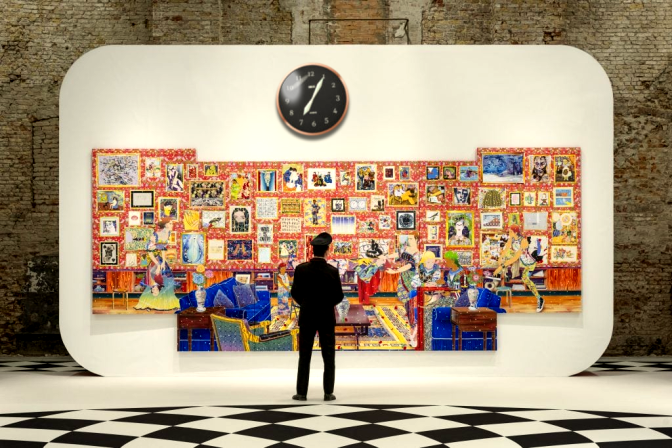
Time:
7:05
